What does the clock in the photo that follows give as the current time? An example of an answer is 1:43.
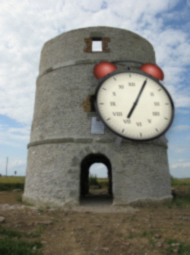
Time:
7:05
